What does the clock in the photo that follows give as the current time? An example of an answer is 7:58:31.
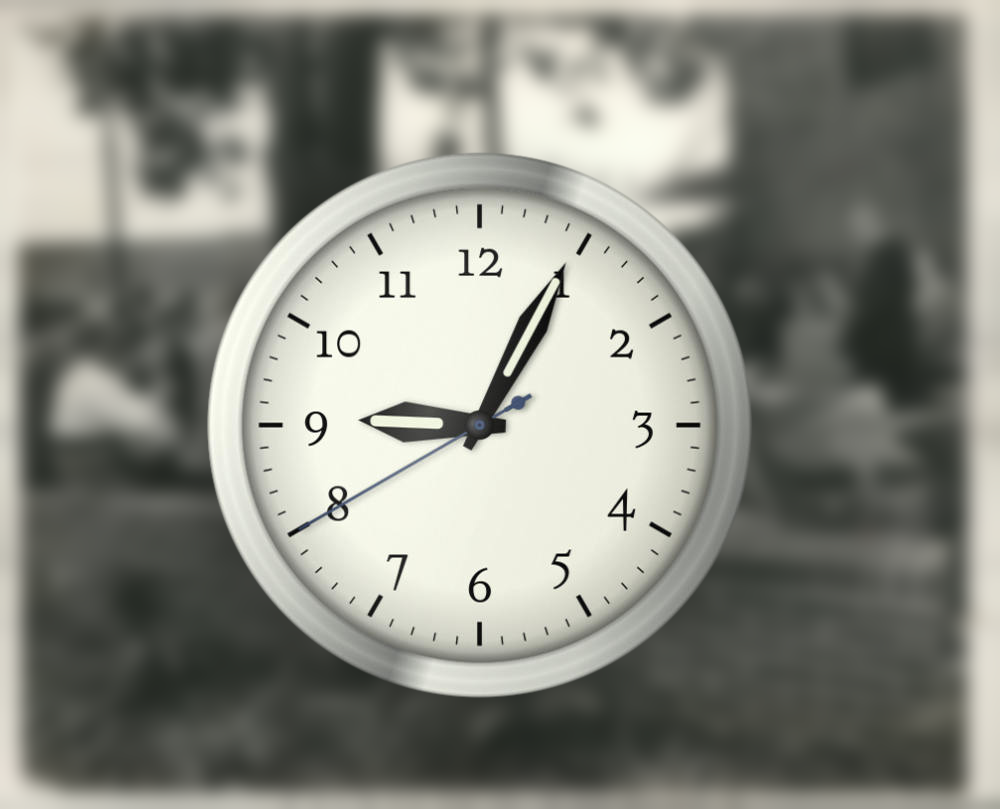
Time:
9:04:40
